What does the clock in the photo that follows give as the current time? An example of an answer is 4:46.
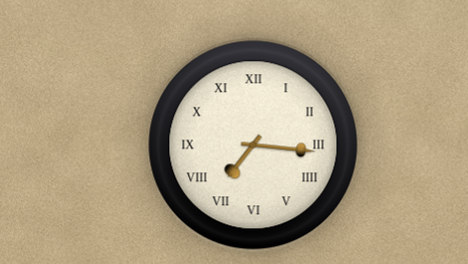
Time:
7:16
